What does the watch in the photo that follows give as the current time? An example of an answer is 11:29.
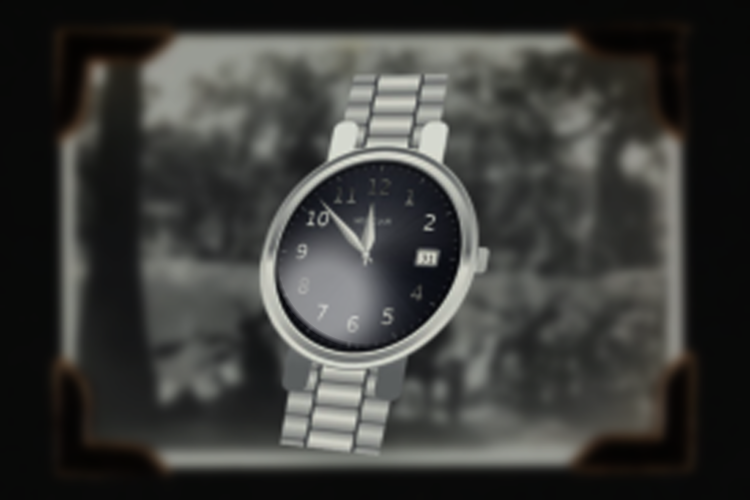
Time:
11:52
